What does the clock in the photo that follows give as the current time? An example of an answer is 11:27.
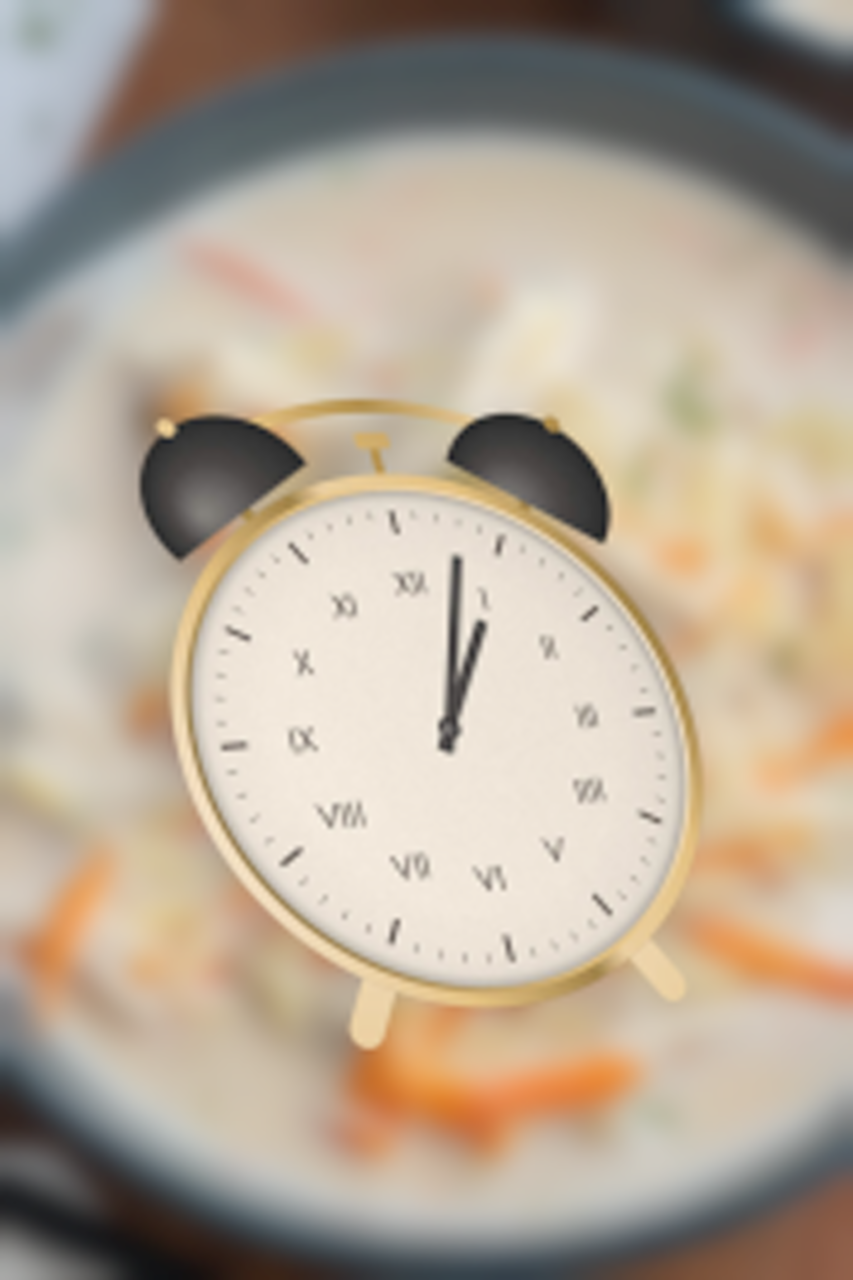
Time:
1:03
